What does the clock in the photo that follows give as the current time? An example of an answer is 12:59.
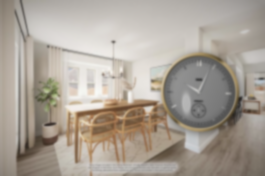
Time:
10:04
